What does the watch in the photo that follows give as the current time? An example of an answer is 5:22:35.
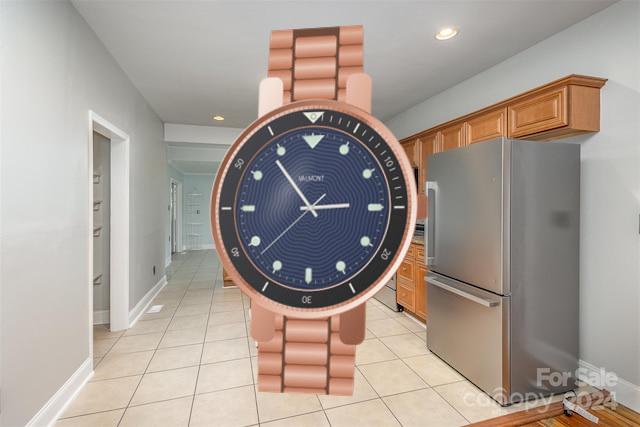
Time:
2:53:38
